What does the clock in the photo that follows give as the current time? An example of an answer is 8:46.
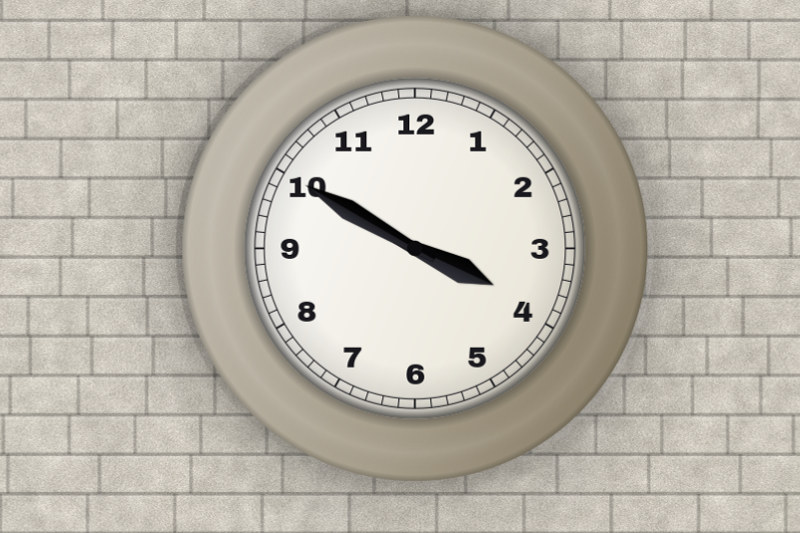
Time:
3:50
